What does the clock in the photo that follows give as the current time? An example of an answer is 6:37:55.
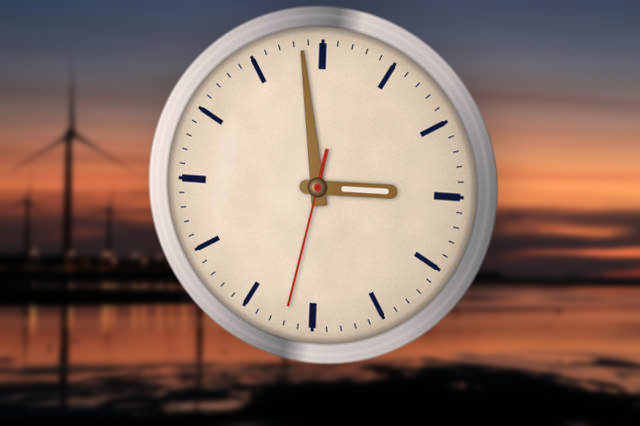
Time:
2:58:32
